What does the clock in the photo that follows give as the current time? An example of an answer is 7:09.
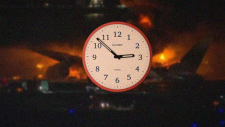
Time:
2:52
